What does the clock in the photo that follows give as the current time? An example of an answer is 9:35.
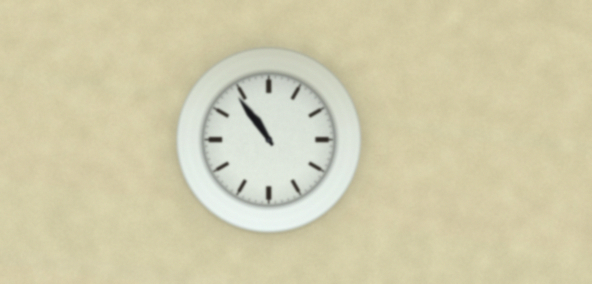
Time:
10:54
